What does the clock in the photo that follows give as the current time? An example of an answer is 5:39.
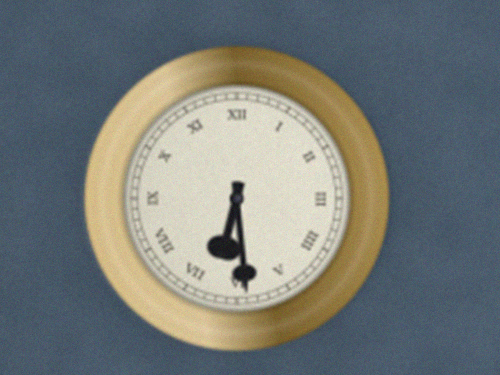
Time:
6:29
